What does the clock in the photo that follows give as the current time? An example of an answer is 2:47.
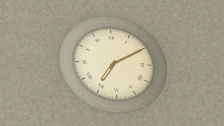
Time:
7:10
